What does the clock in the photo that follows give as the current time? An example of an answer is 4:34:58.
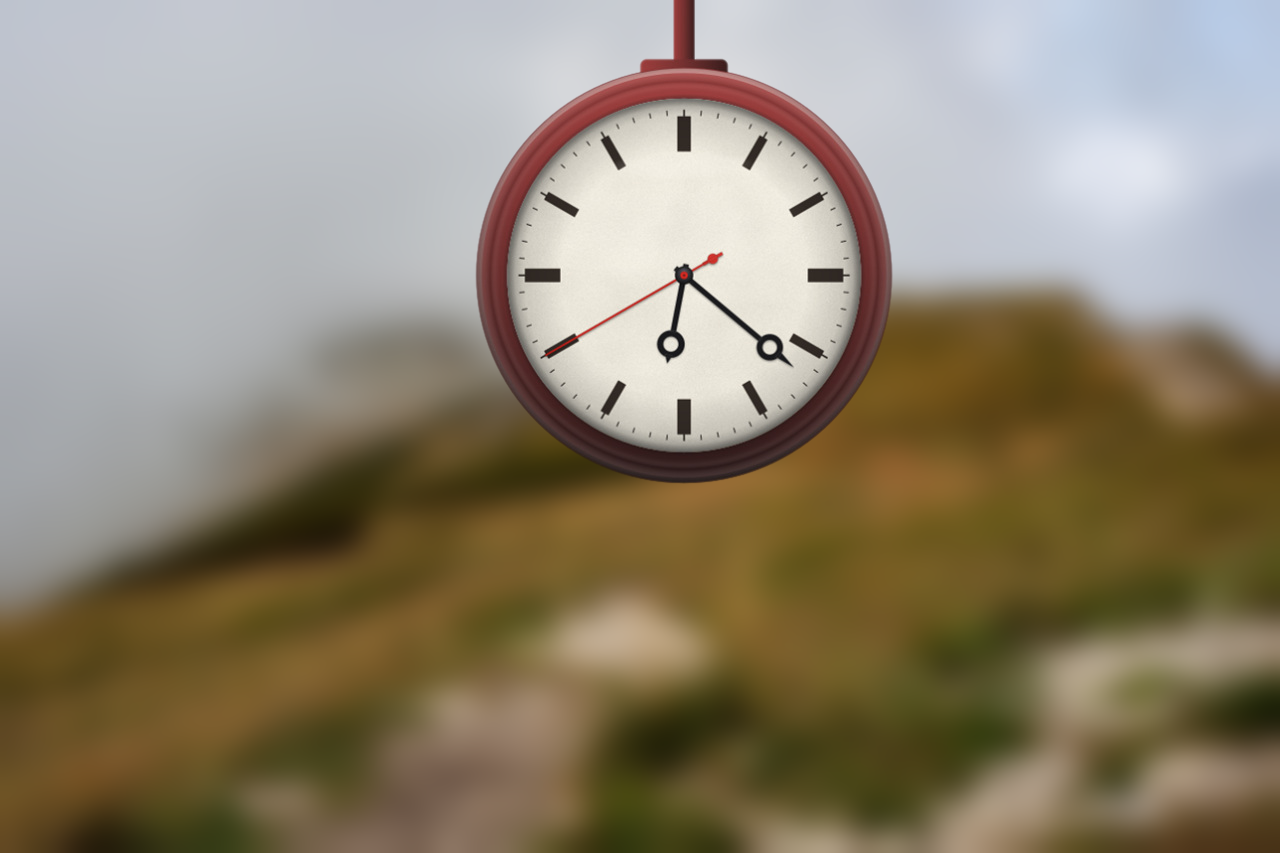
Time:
6:21:40
